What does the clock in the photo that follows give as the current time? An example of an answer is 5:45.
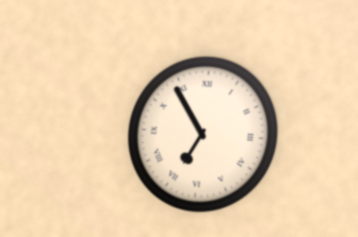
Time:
6:54
